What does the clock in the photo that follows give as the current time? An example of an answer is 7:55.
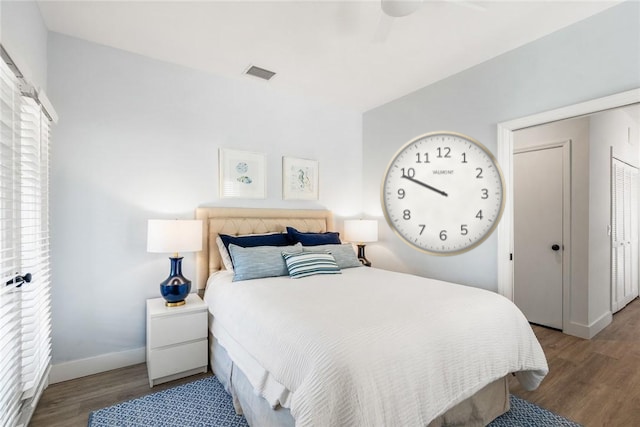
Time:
9:49
